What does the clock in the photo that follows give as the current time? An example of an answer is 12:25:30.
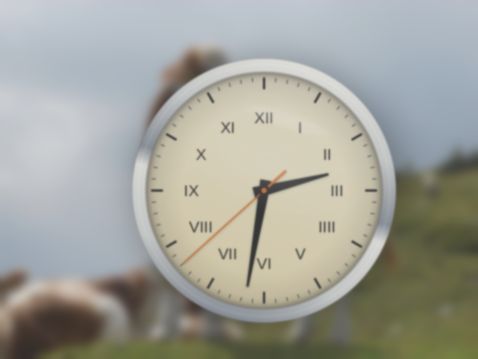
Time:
2:31:38
